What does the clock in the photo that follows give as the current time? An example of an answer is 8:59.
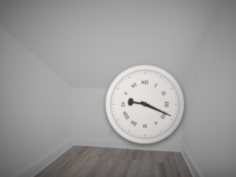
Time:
9:19
